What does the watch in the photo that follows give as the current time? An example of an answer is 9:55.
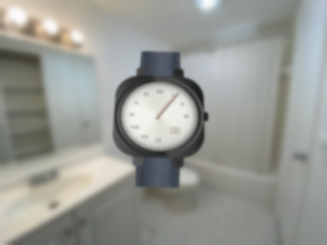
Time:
1:06
